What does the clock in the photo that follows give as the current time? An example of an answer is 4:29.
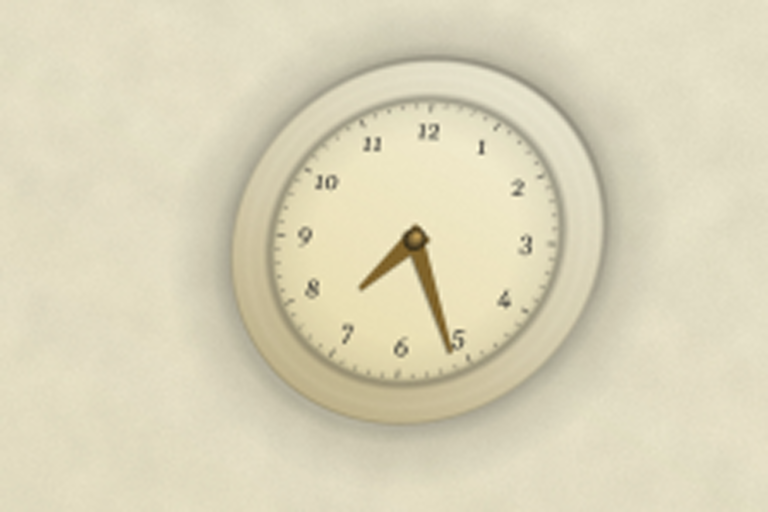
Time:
7:26
